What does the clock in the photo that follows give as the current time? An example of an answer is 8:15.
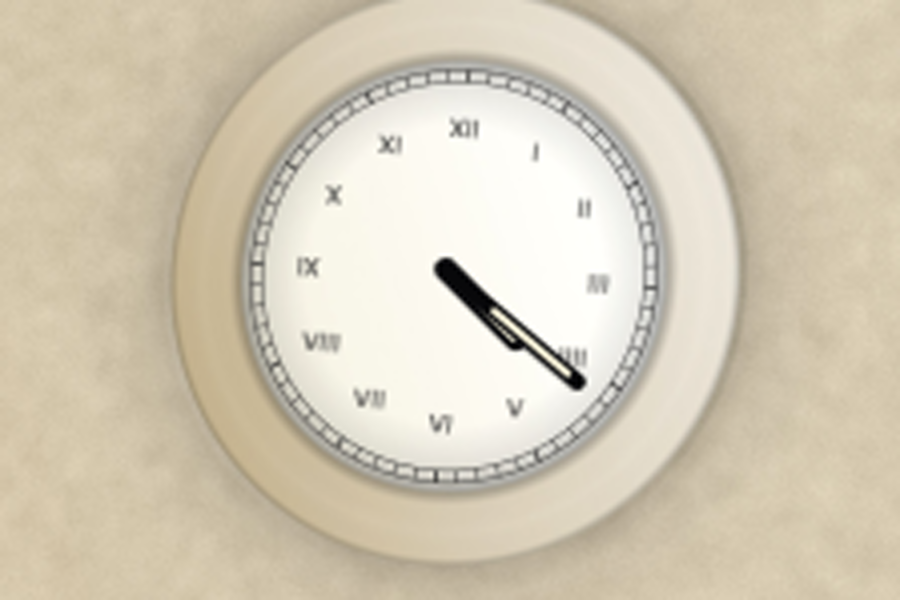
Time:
4:21
